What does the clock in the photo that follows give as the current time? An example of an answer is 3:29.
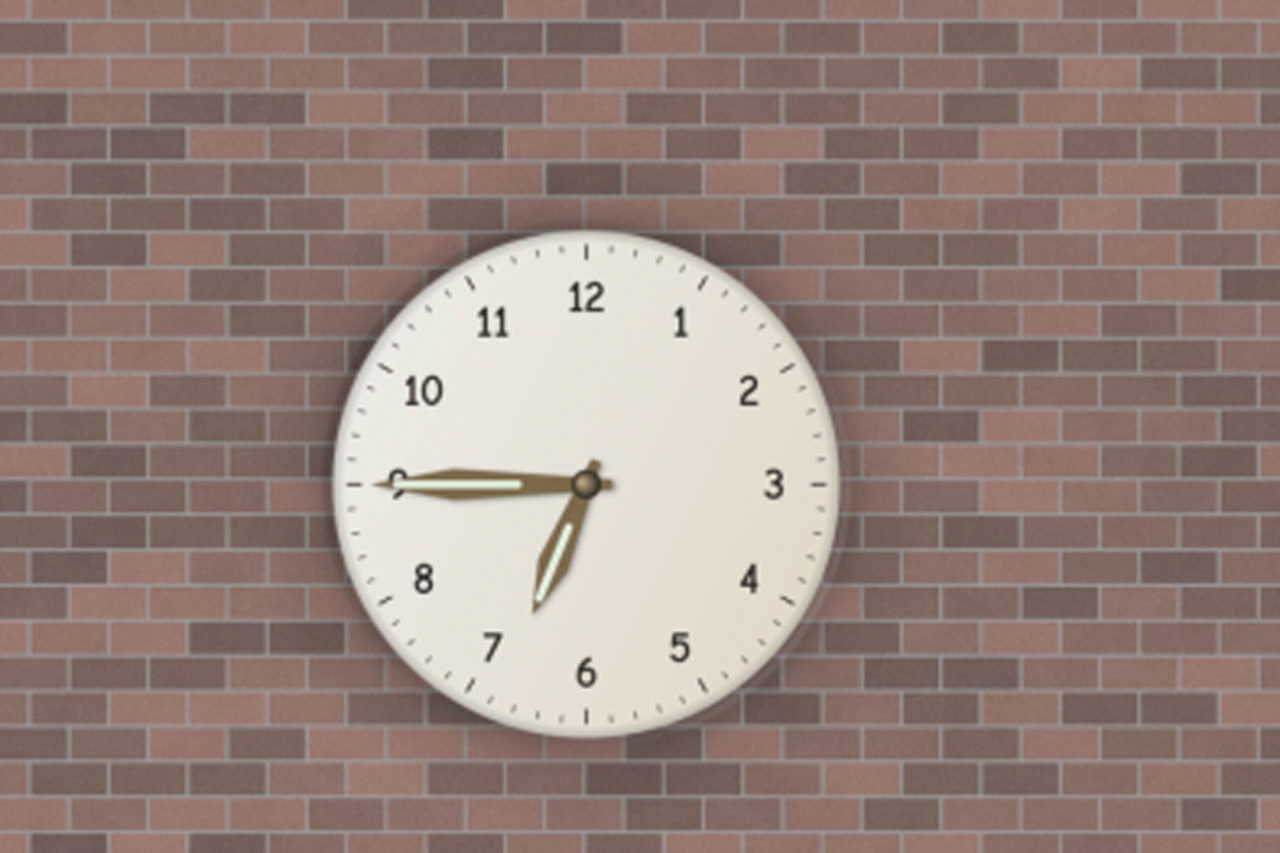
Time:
6:45
